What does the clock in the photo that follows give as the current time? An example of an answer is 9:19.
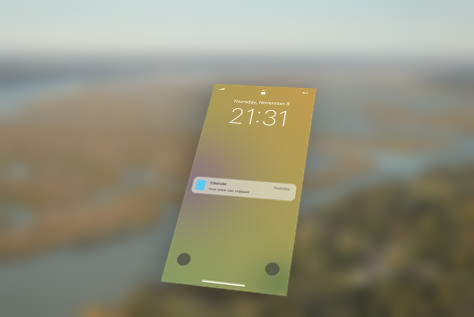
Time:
21:31
